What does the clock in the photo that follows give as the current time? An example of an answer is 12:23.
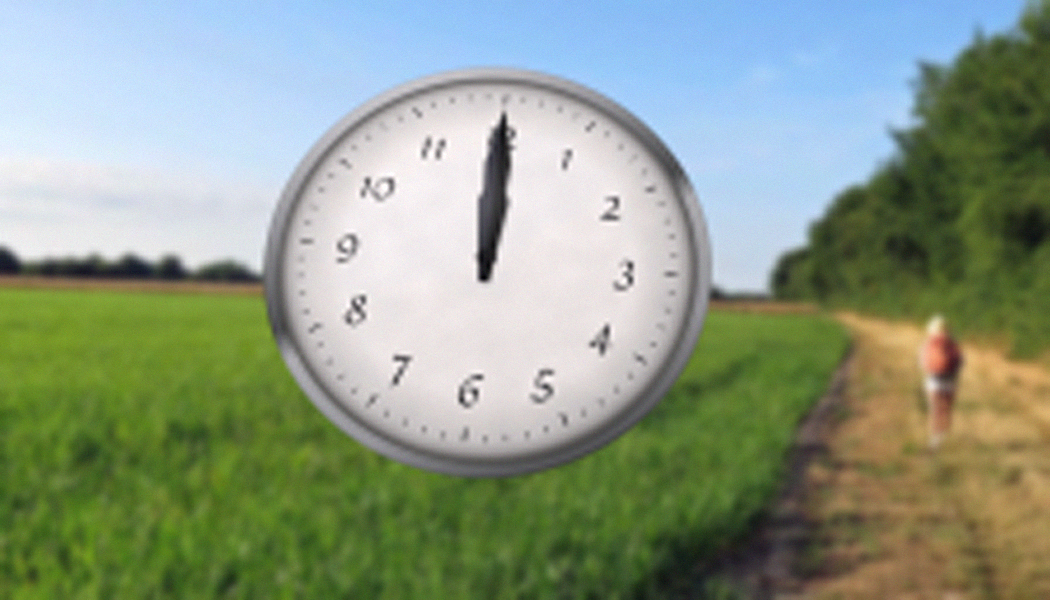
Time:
12:00
